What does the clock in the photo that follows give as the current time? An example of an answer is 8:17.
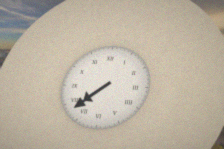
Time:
7:38
